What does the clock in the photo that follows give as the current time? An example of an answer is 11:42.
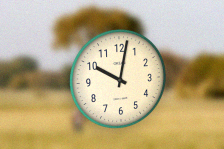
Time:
10:02
